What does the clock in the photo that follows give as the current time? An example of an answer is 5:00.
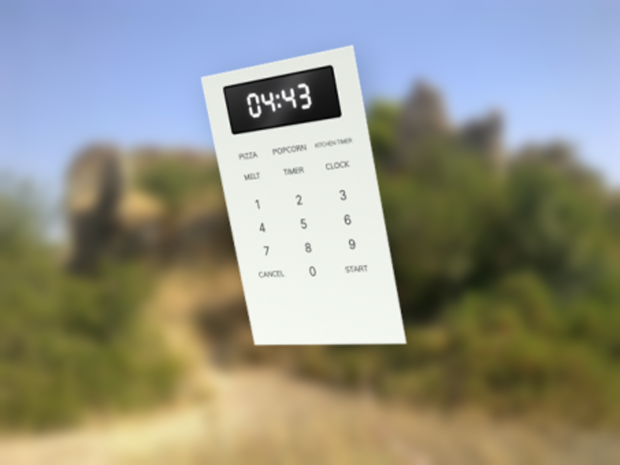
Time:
4:43
